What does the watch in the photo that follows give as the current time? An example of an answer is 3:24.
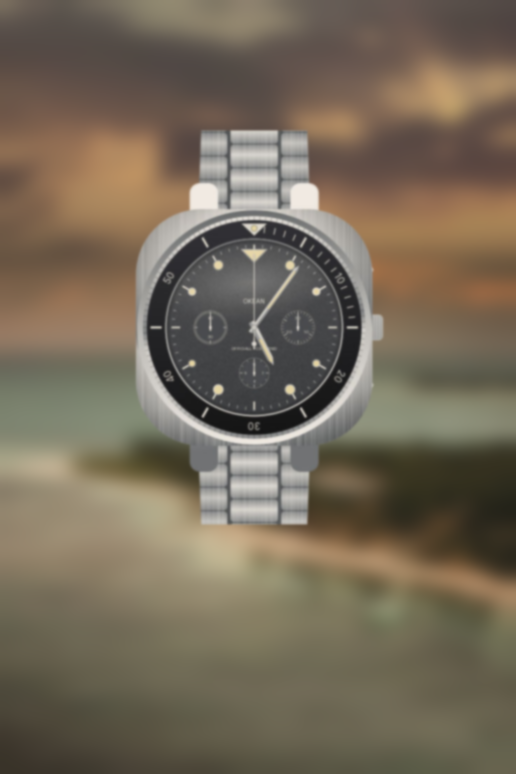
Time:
5:06
